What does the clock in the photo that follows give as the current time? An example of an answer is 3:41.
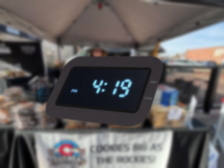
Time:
4:19
